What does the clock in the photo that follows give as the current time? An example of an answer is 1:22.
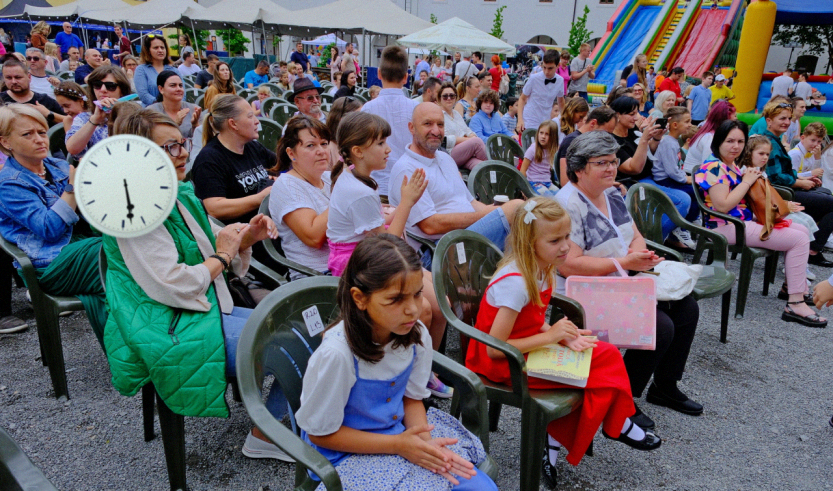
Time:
5:28
